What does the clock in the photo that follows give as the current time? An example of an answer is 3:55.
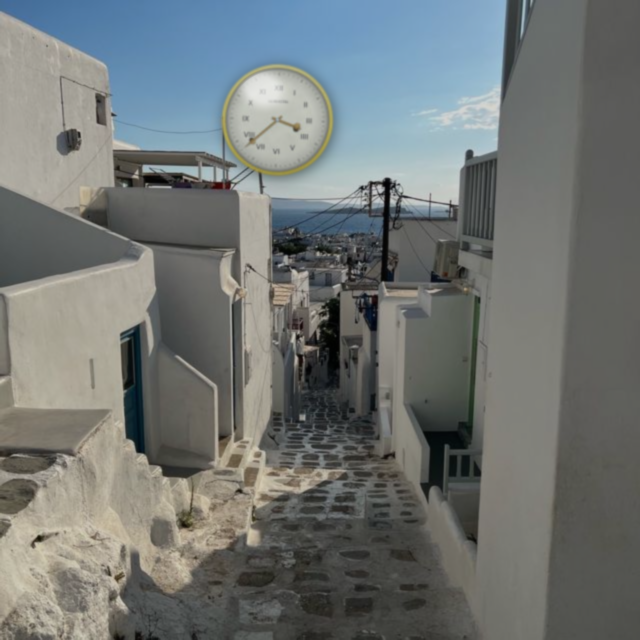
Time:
3:38
